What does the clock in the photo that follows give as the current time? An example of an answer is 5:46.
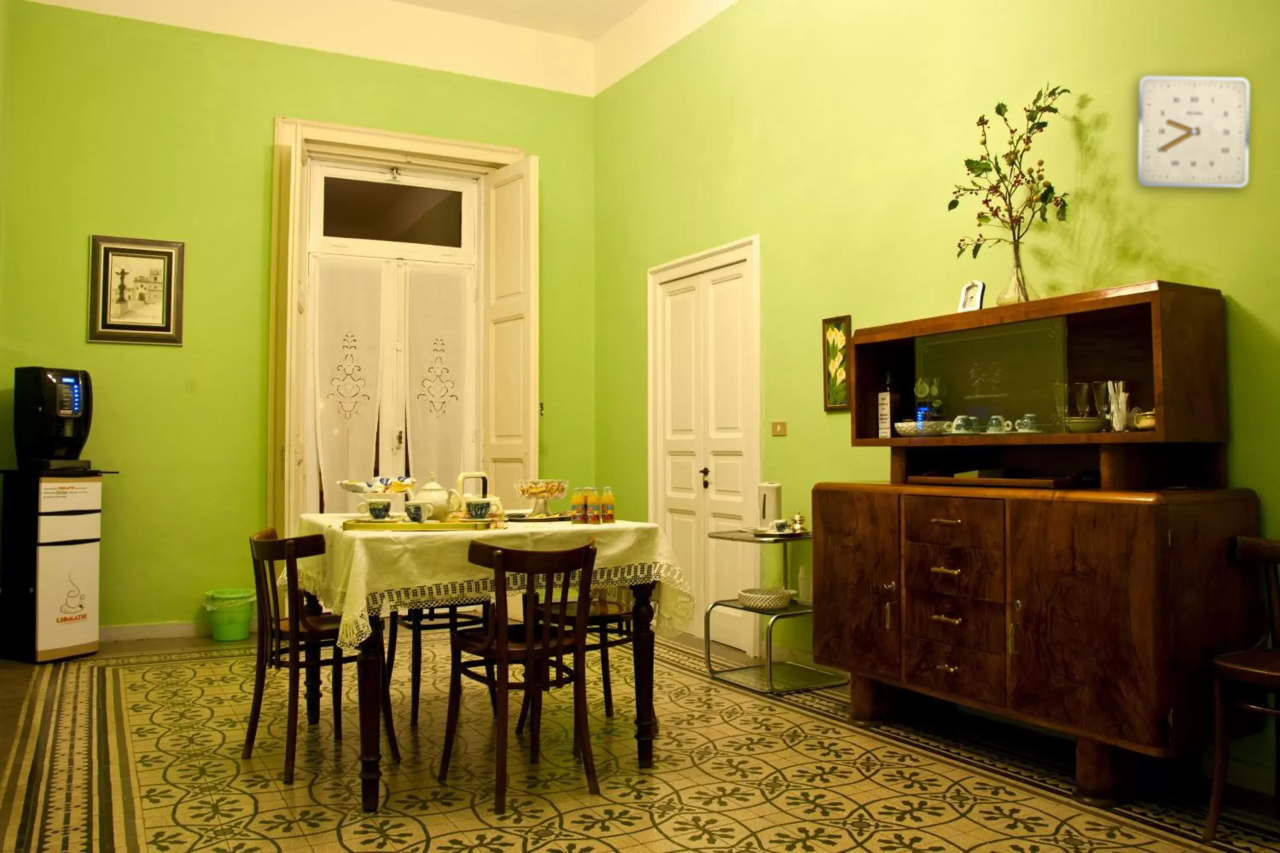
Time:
9:40
